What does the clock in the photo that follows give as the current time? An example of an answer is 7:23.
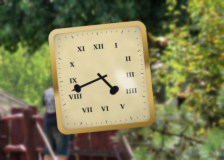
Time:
4:42
